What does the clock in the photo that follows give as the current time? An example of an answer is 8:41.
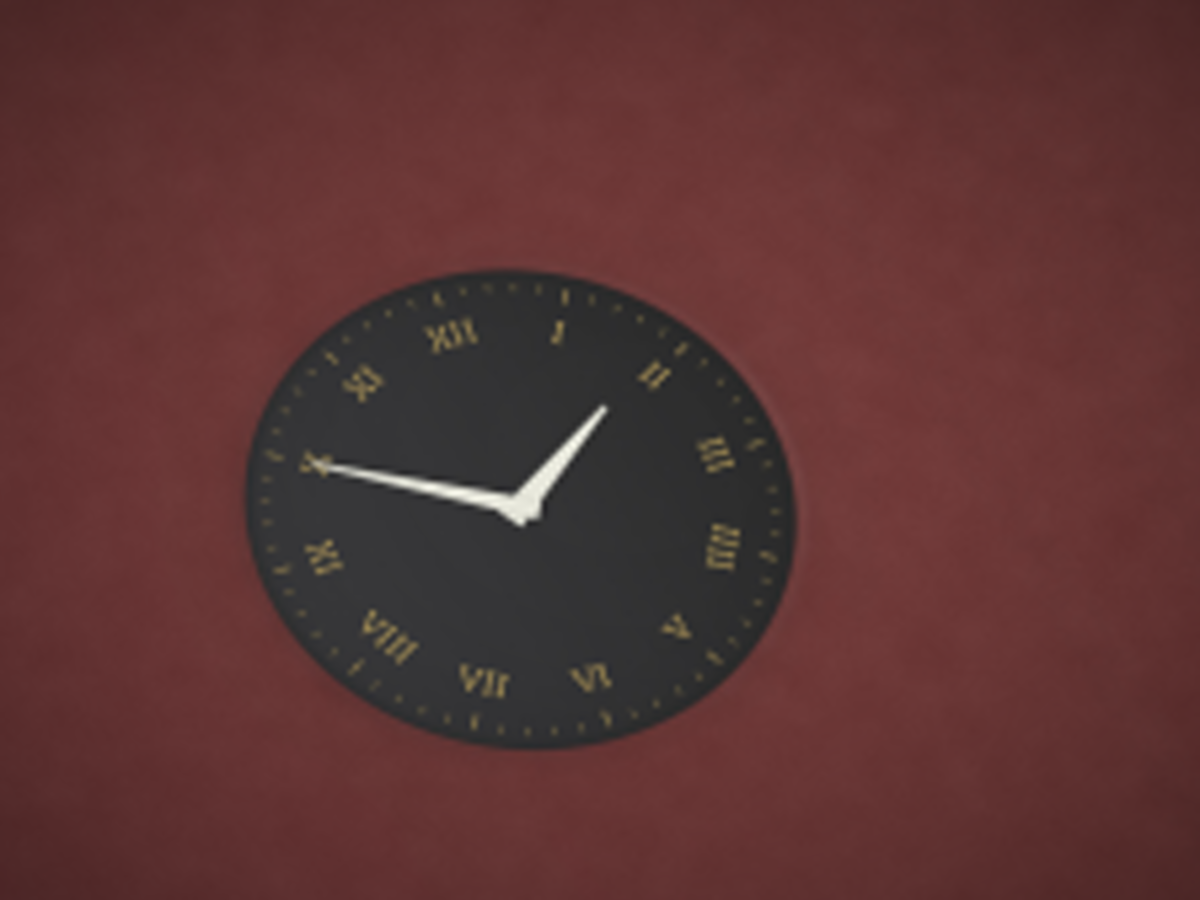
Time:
1:50
